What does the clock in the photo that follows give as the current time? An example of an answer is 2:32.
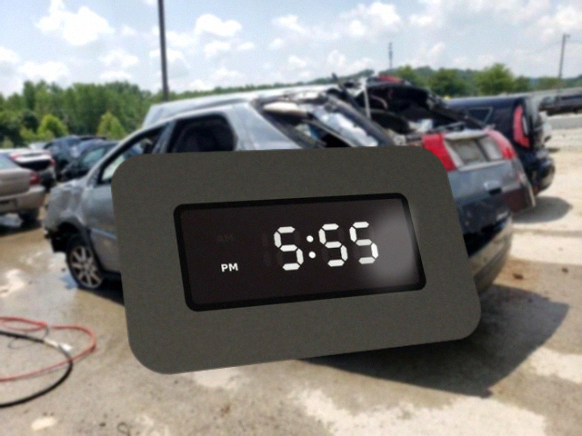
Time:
5:55
